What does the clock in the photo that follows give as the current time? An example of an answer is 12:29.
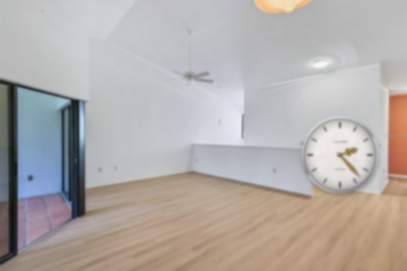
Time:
2:23
